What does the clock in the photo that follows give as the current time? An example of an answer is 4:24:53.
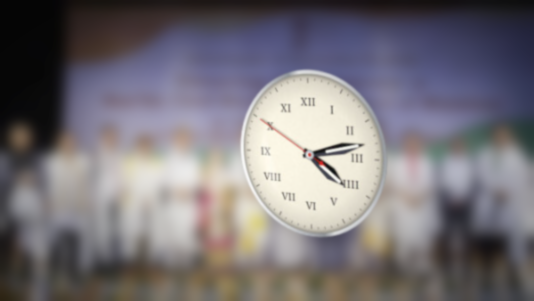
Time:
4:12:50
